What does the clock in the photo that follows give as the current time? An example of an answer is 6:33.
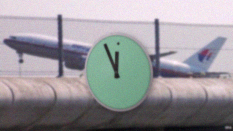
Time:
11:55
